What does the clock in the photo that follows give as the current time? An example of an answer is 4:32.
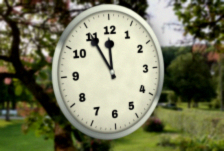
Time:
11:55
